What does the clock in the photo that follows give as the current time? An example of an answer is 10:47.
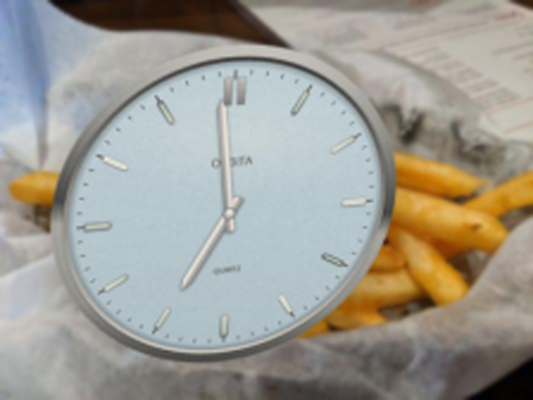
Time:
6:59
